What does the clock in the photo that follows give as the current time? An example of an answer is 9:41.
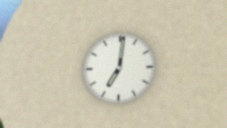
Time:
7:01
